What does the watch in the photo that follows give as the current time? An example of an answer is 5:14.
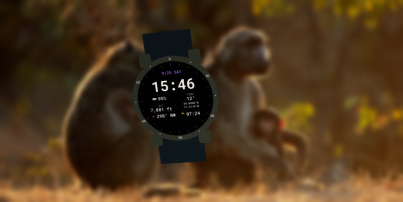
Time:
15:46
